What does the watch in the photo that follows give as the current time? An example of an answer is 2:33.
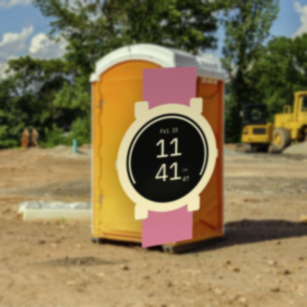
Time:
11:41
